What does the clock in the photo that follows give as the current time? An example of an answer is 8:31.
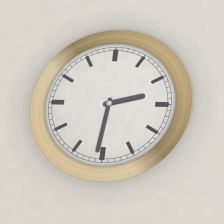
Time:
2:31
